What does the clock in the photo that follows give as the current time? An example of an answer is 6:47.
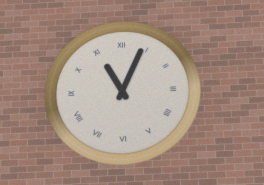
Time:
11:04
